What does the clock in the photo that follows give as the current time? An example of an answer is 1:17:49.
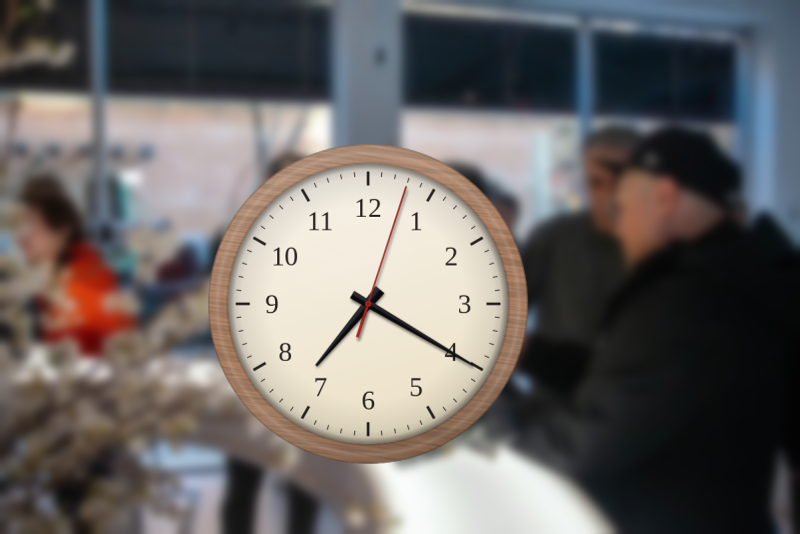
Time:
7:20:03
